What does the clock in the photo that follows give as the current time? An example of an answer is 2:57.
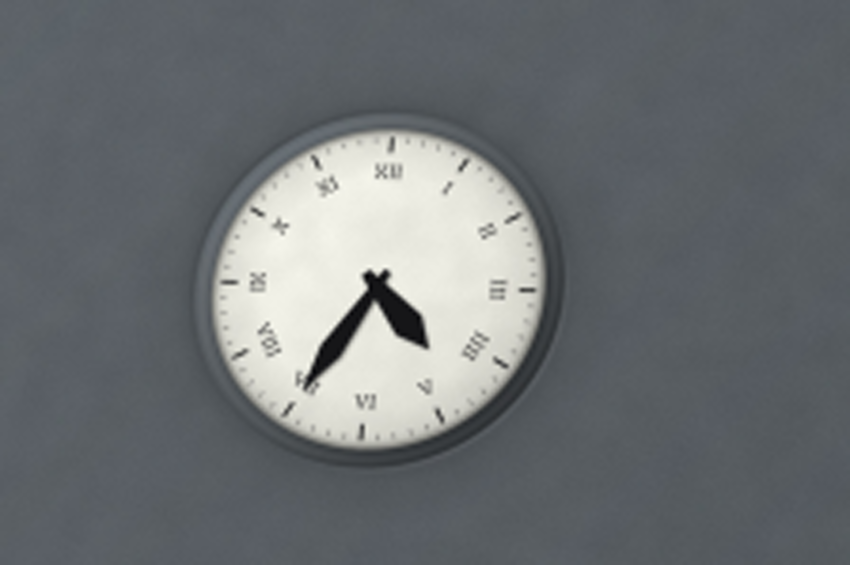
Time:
4:35
